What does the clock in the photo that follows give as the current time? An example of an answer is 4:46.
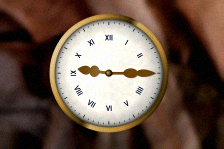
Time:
9:15
